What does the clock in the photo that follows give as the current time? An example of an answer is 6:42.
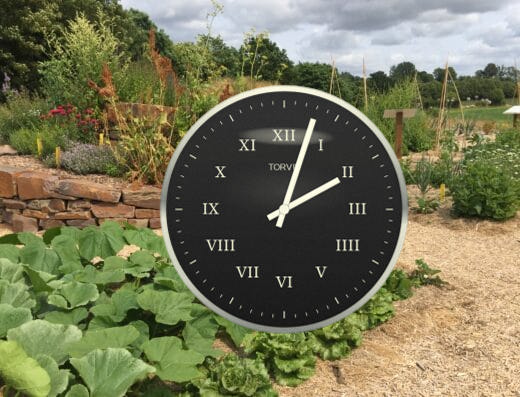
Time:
2:03
